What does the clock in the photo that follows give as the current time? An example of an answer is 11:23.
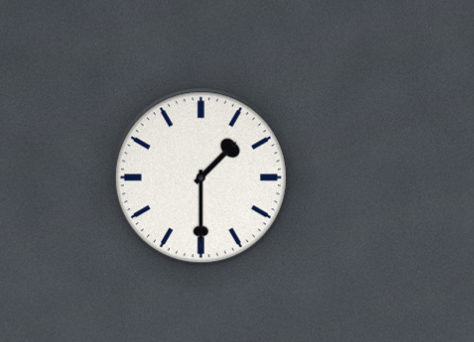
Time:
1:30
